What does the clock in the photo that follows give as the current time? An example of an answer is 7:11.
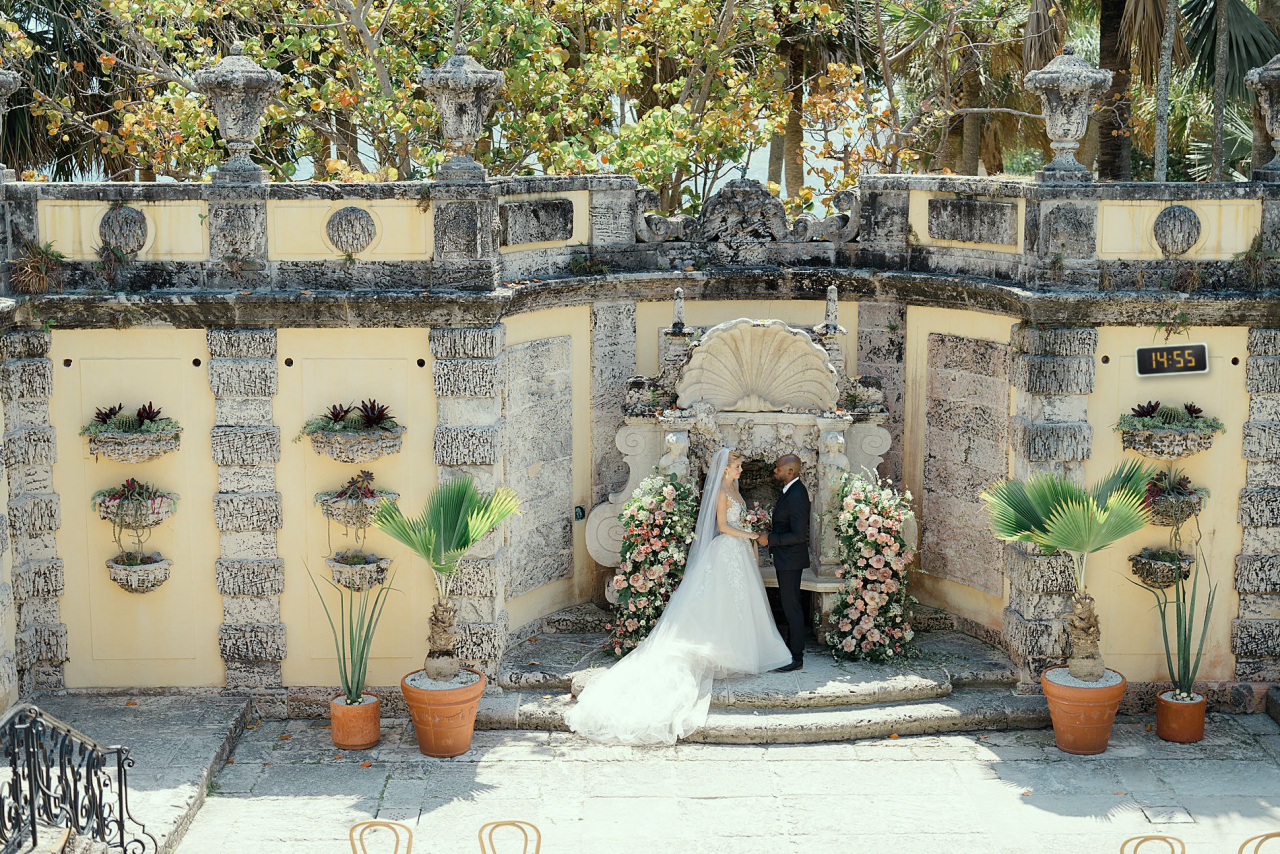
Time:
14:55
